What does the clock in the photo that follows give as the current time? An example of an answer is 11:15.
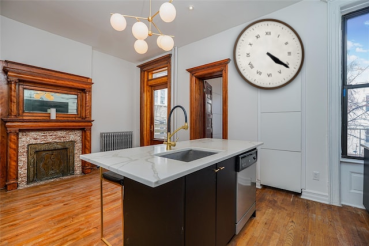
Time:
4:21
